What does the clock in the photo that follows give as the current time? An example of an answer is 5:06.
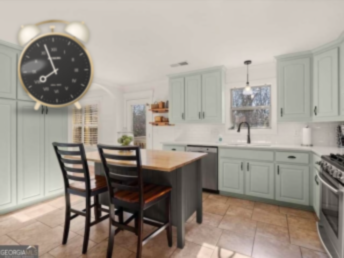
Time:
7:57
